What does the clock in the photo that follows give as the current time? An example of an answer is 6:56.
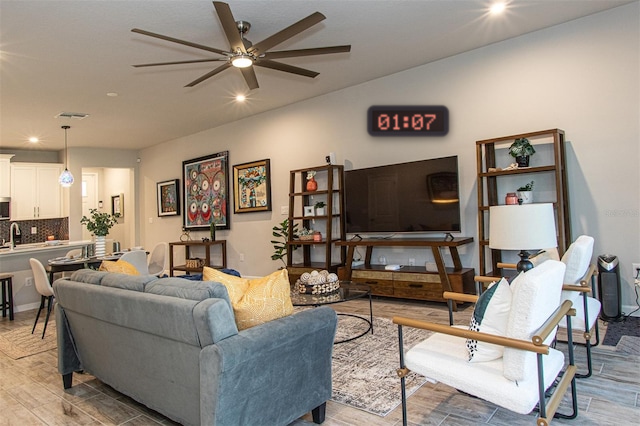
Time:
1:07
